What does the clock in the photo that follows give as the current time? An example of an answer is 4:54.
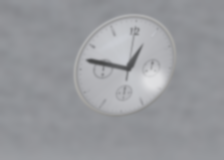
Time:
12:47
